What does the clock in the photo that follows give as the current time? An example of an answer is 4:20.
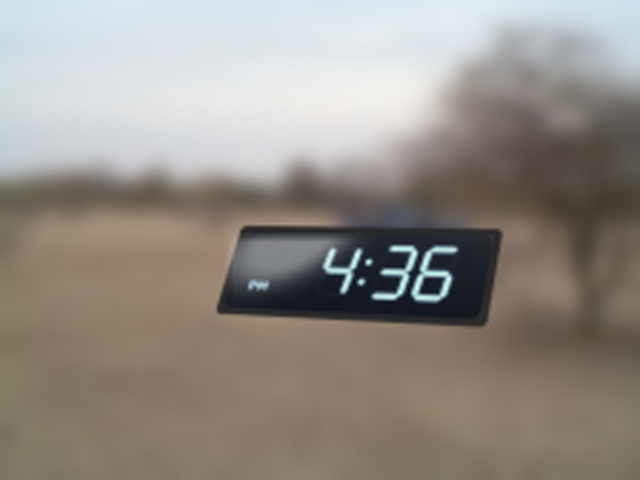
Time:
4:36
